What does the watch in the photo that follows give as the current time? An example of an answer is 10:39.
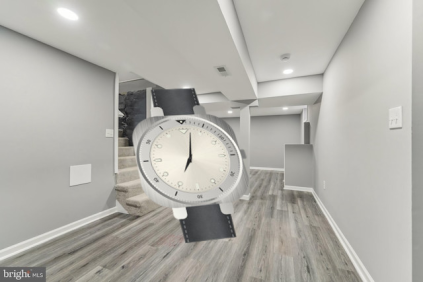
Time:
7:02
